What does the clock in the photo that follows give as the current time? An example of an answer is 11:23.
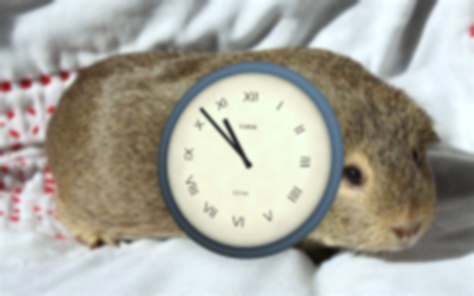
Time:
10:52
